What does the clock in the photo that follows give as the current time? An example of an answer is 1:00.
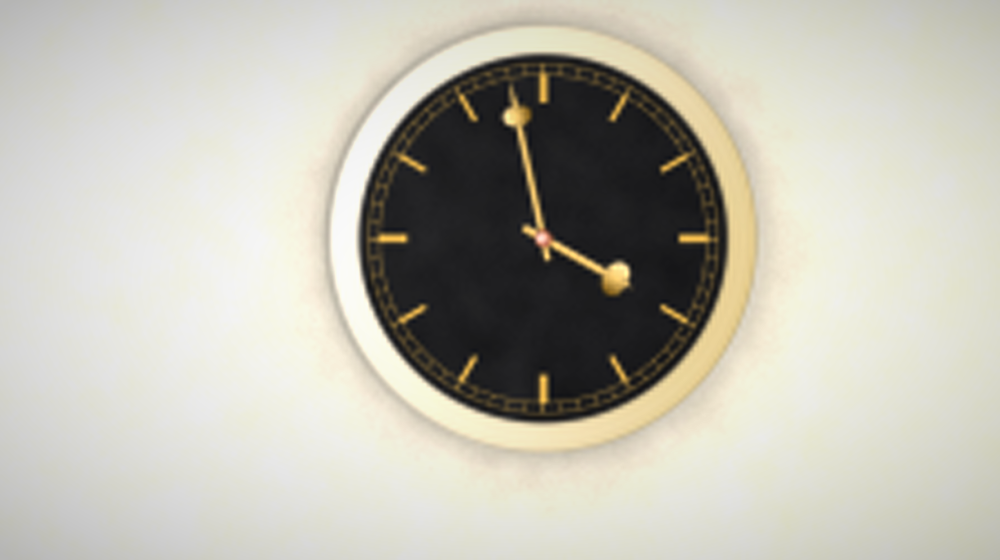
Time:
3:58
